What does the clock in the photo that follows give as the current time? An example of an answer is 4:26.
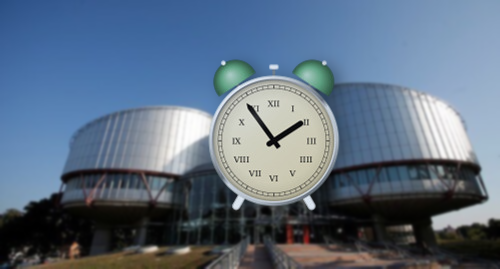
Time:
1:54
